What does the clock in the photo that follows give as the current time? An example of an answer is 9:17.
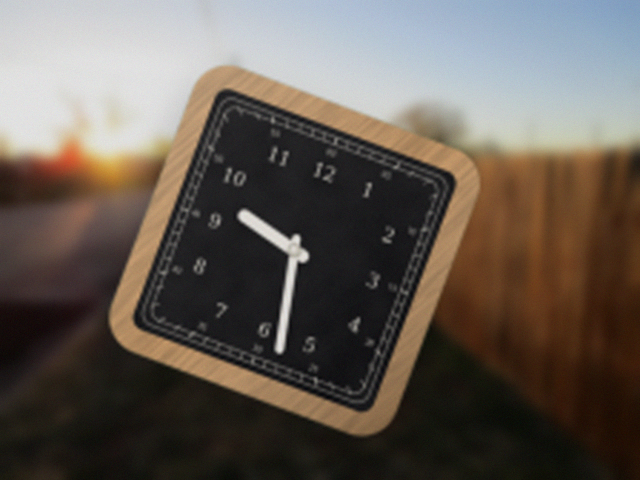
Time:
9:28
